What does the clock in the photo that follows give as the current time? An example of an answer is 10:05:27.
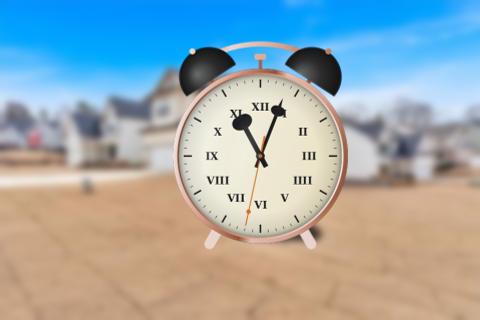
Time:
11:03:32
